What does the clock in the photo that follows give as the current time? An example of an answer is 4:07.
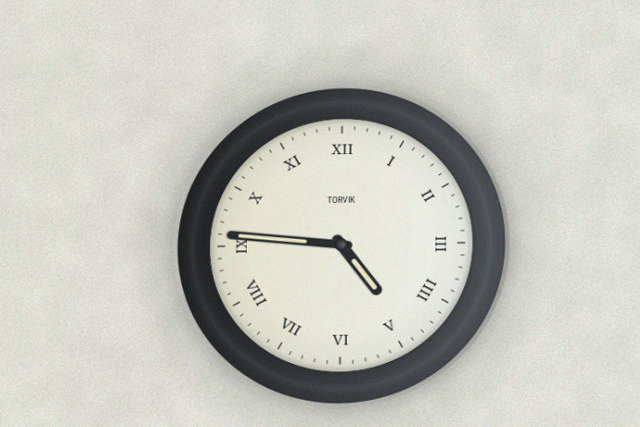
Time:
4:46
